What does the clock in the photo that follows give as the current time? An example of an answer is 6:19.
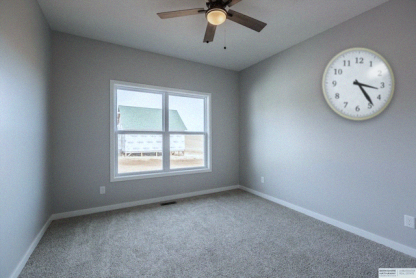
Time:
3:24
